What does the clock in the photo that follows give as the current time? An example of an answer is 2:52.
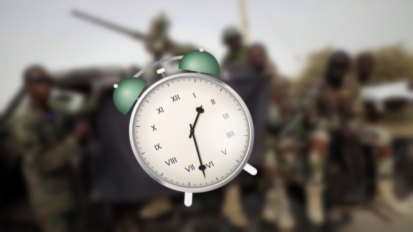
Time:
1:32
